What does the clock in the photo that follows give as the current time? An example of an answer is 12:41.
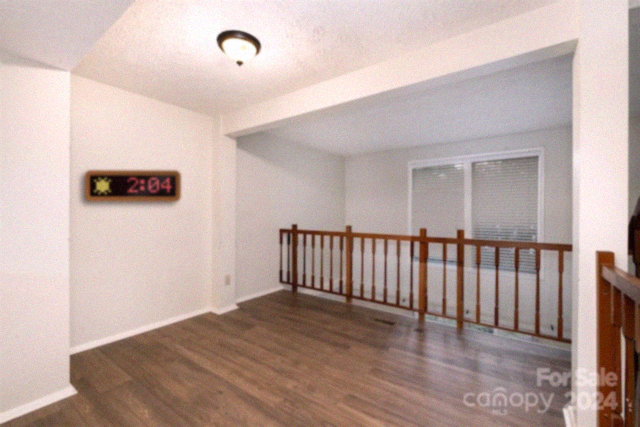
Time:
2:04
